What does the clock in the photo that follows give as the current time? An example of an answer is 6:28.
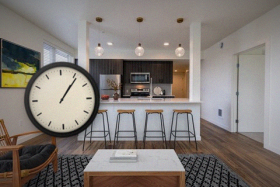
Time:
1:06
